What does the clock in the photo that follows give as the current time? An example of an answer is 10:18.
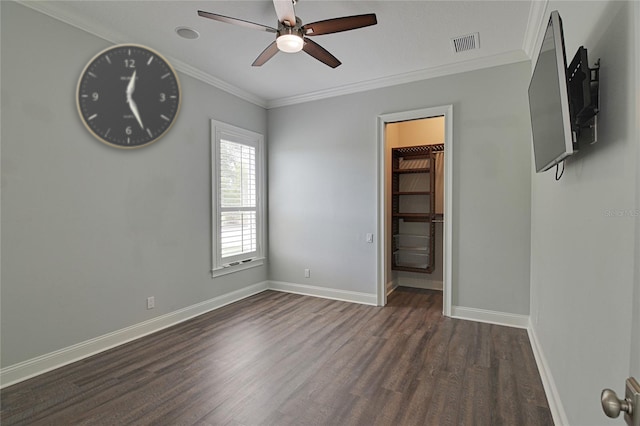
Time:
12:26
